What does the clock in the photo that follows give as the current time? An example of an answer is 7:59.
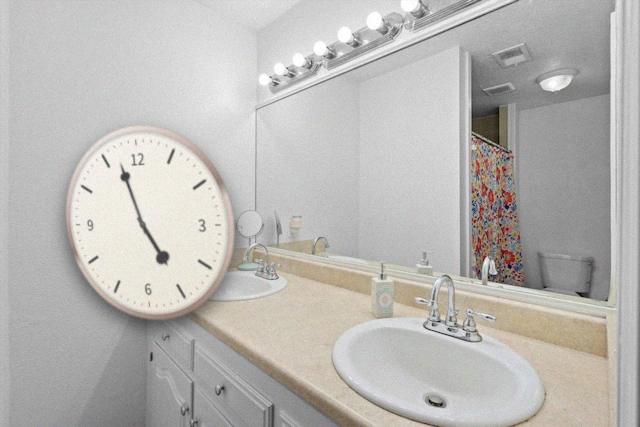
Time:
4:57
